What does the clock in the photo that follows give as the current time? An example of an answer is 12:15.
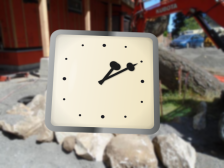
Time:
1:10
